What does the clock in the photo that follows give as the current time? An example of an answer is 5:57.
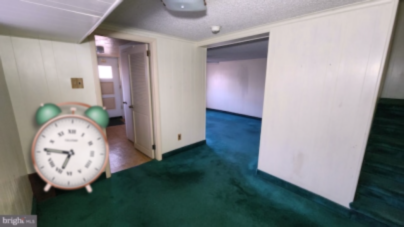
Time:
6:46
